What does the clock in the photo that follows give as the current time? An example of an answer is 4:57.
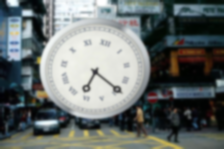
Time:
6:19
